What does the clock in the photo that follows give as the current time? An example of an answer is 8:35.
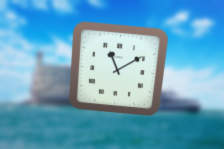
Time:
11:09
